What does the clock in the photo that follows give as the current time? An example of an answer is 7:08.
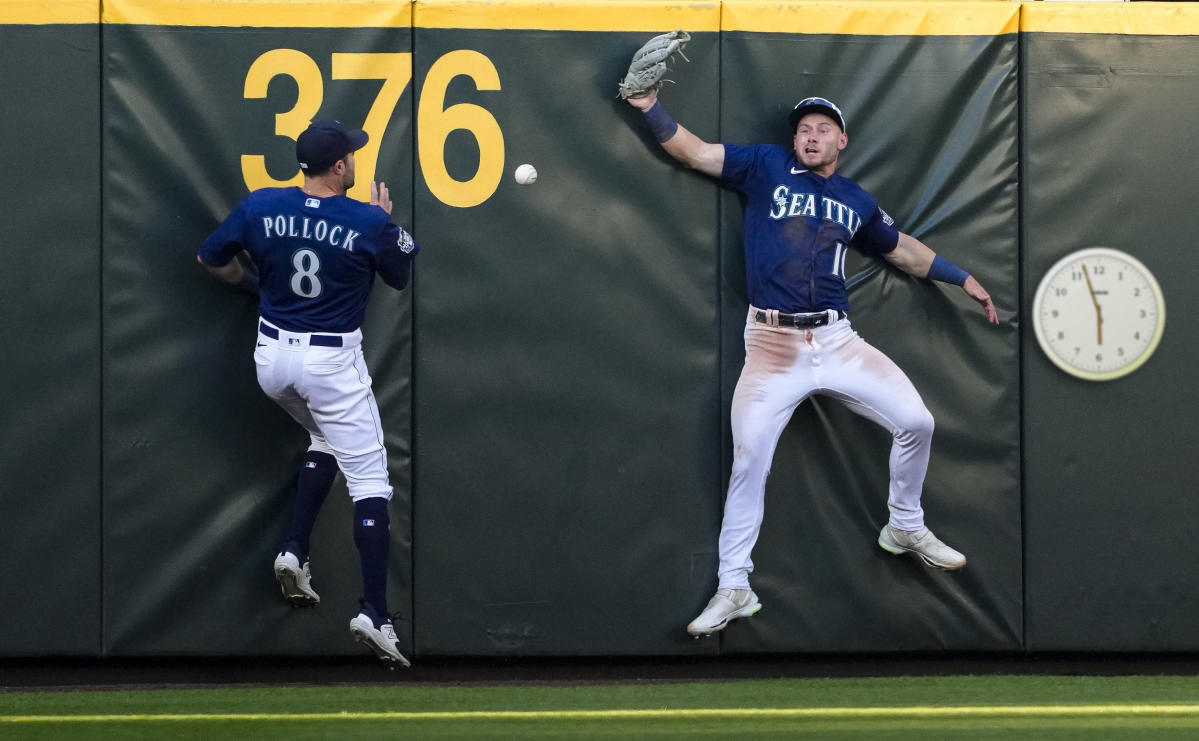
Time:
5:57
